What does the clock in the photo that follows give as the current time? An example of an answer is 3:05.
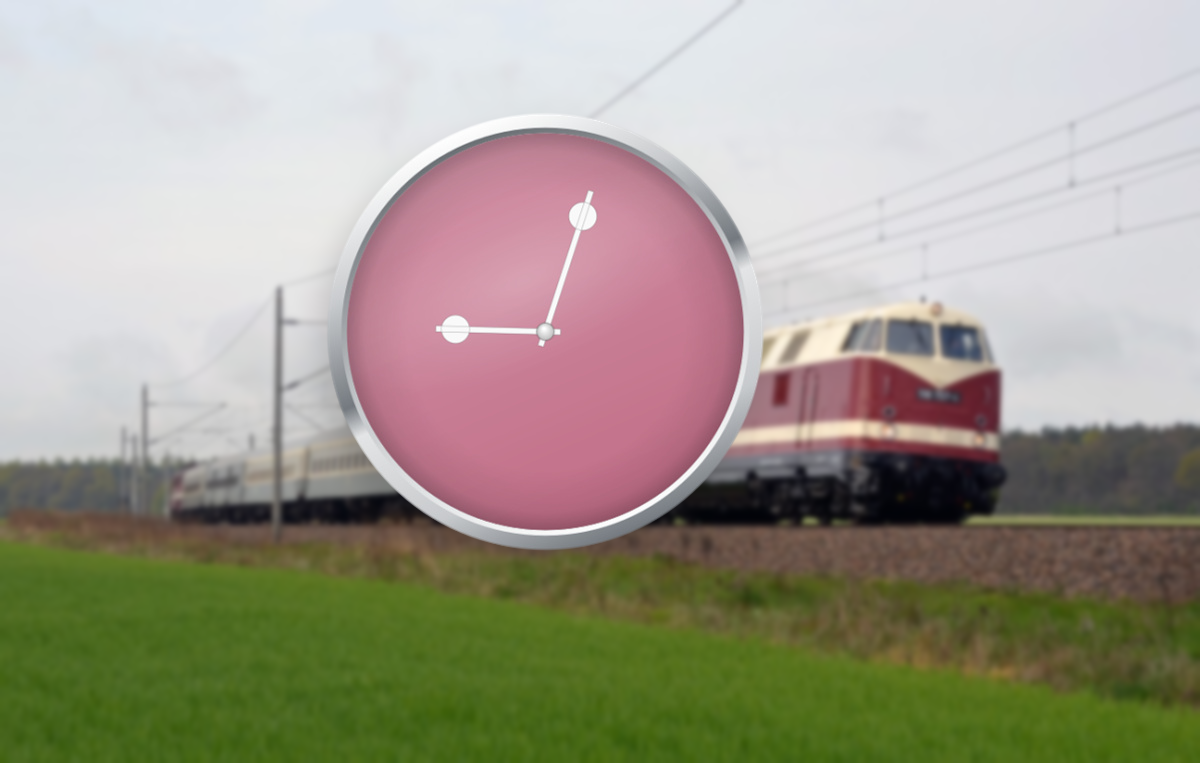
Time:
9:03
